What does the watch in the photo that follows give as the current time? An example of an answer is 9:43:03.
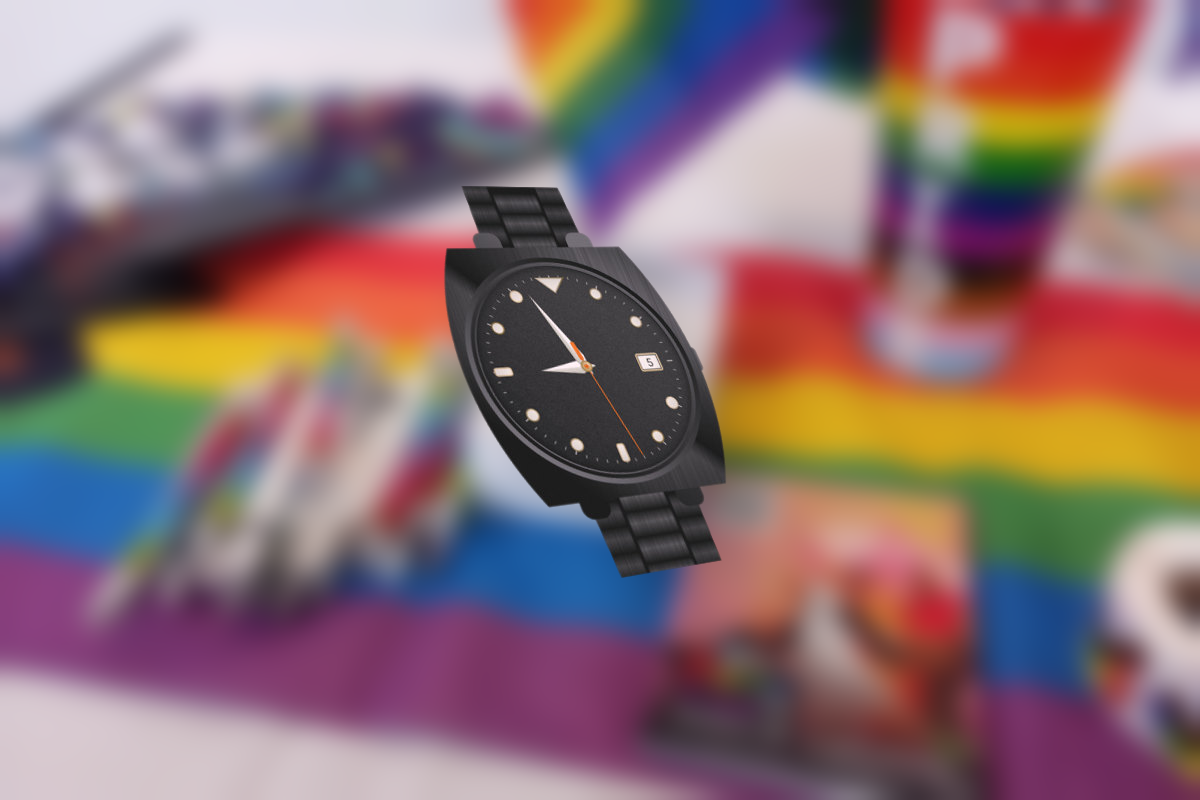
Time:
8:56:28
